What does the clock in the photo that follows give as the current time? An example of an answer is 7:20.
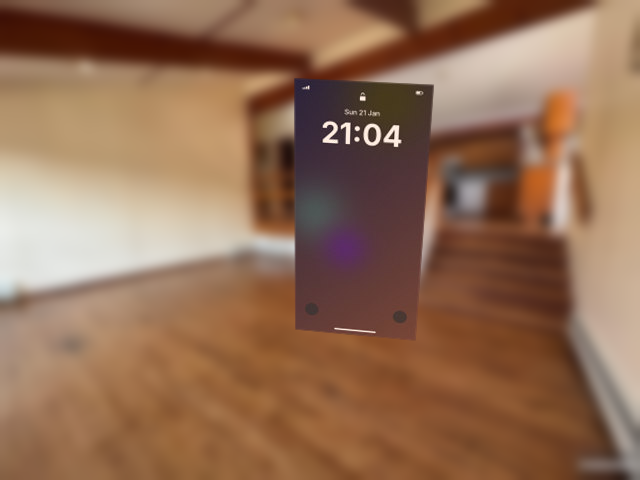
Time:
21:04
